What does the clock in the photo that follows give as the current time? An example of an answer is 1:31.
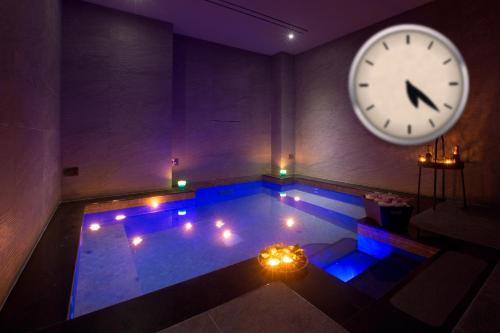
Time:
5:22
